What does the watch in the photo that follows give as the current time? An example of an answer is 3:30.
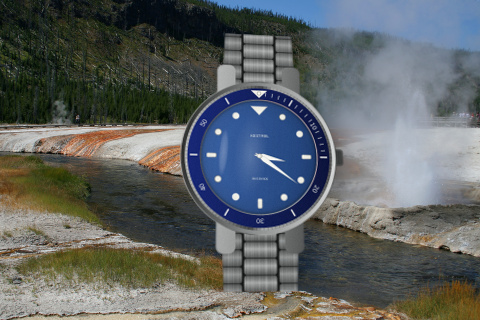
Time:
3:21
